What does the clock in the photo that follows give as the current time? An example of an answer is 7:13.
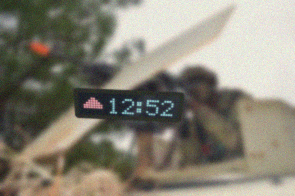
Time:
12:52
